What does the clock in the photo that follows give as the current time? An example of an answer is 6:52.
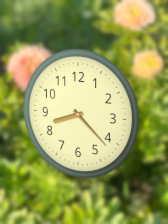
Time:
8:22
